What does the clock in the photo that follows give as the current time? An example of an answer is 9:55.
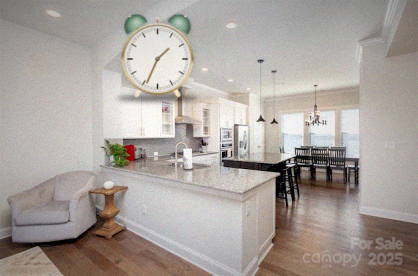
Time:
1:34
